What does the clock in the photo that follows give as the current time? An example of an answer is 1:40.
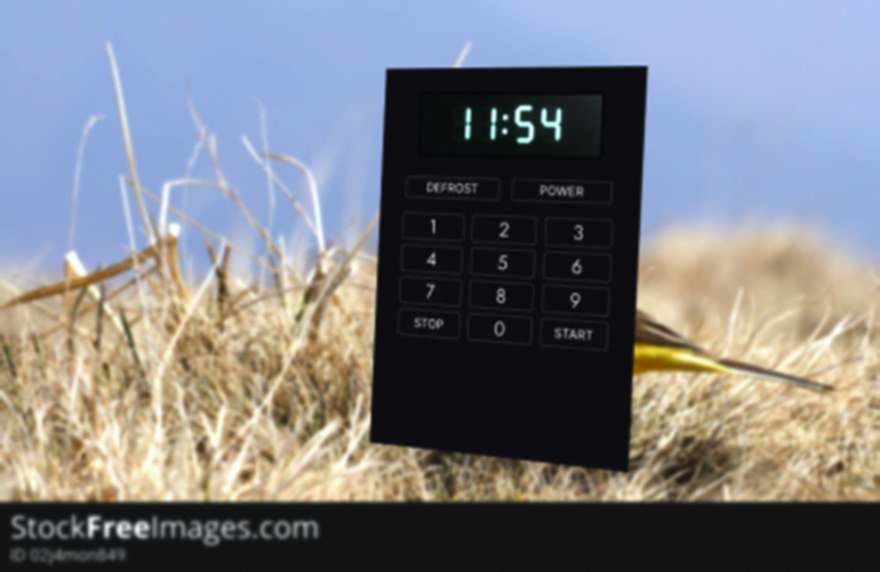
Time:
11:54
